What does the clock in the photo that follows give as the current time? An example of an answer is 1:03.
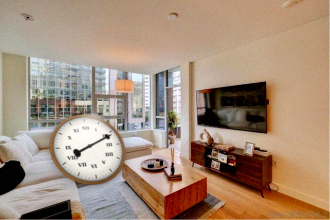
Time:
8:11
